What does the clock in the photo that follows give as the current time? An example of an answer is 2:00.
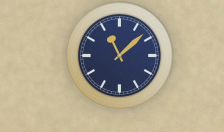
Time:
11:08
